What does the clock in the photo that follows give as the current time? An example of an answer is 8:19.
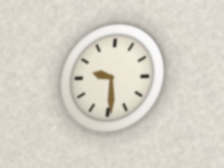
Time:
9:29
